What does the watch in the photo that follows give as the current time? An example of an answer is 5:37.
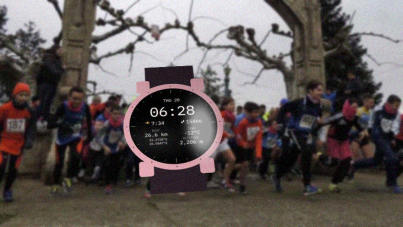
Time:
6:28
